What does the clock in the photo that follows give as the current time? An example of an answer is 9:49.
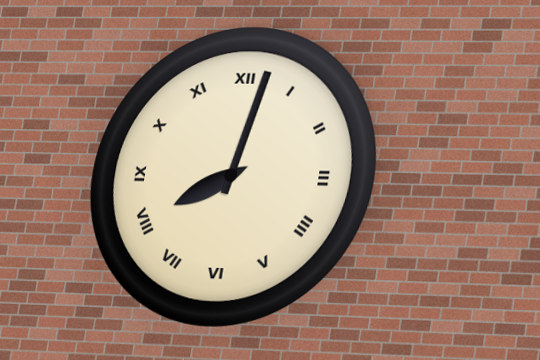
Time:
8:02
